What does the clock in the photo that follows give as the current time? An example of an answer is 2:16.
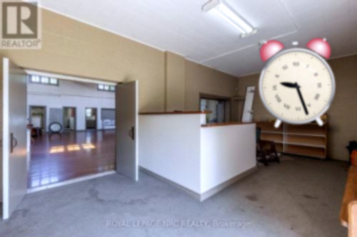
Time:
9:27
